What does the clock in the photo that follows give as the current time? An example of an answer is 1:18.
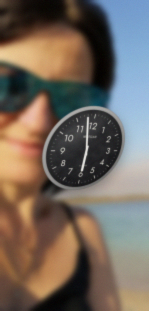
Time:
5:58
